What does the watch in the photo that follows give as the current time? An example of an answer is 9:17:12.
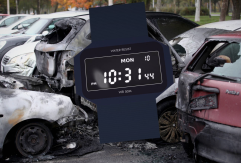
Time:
10:31:44
